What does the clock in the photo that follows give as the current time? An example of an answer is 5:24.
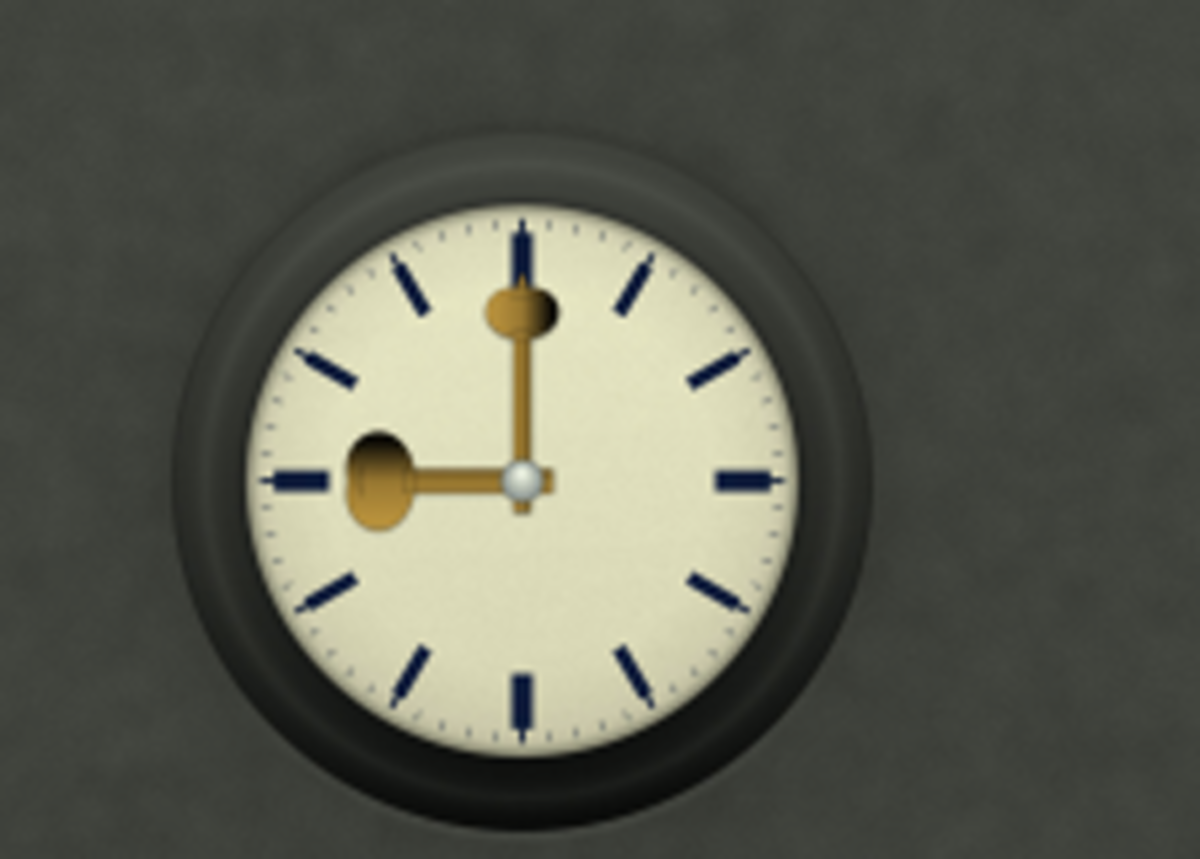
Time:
9:00
